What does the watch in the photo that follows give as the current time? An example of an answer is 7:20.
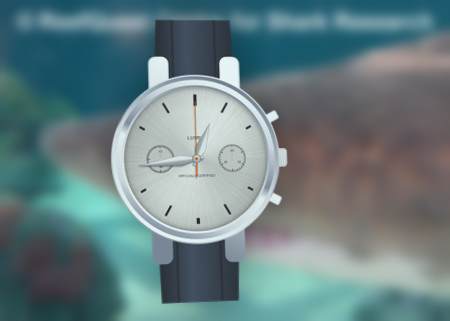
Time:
12:44
